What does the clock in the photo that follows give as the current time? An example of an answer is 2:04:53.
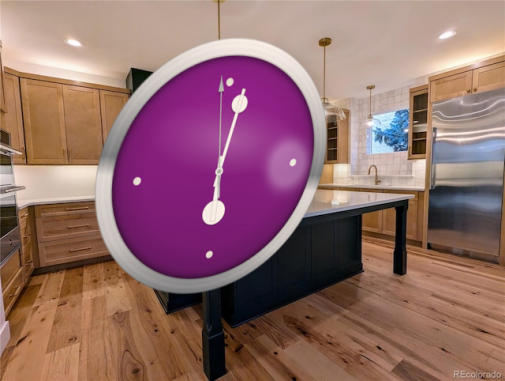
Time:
6:01:59
